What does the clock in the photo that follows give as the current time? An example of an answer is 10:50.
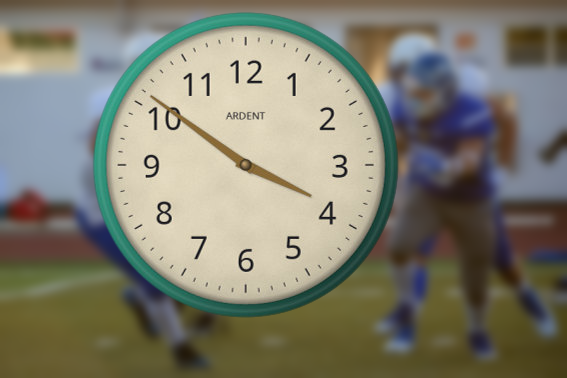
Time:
3:51
